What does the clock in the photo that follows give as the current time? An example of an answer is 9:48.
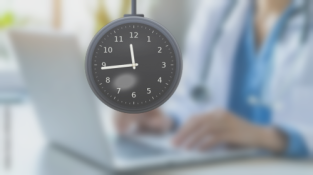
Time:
11:44
